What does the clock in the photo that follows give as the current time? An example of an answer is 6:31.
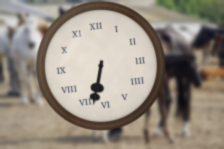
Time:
6:33
